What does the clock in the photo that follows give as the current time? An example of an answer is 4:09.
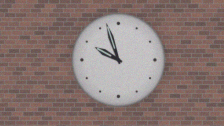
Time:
9:57
